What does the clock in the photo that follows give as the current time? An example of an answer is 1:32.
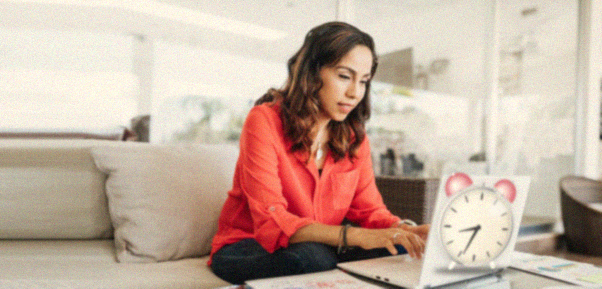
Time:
8:34
